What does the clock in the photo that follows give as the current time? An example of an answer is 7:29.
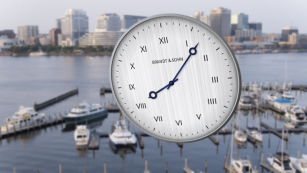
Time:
8:07
